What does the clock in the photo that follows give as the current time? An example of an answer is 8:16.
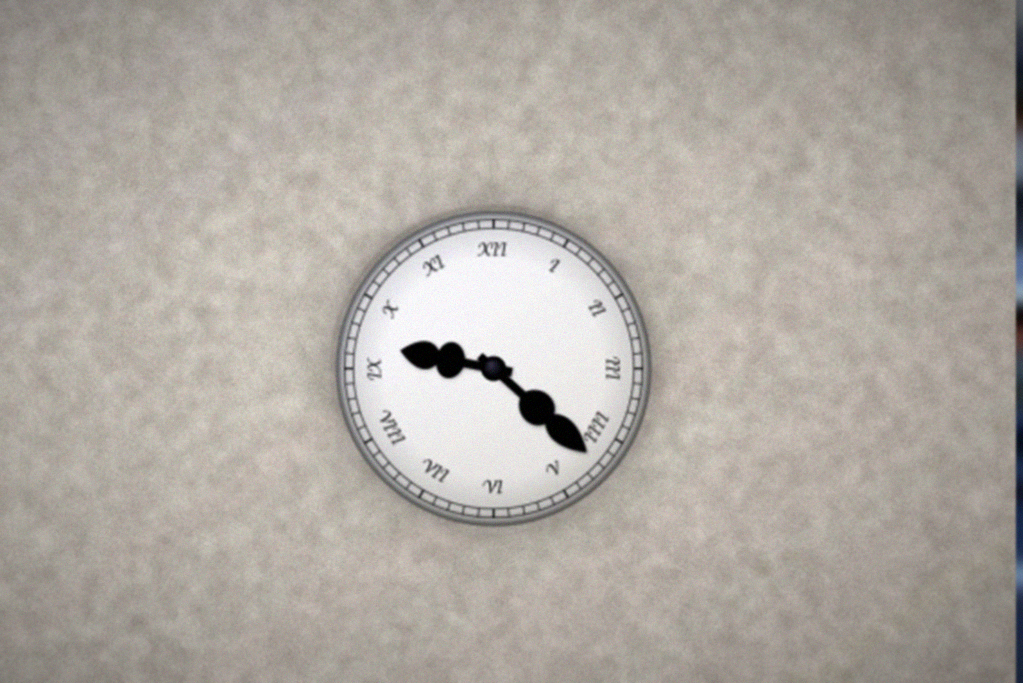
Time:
9:22
